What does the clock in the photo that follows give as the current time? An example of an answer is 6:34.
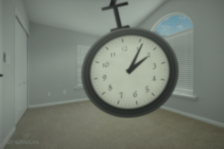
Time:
2:06
